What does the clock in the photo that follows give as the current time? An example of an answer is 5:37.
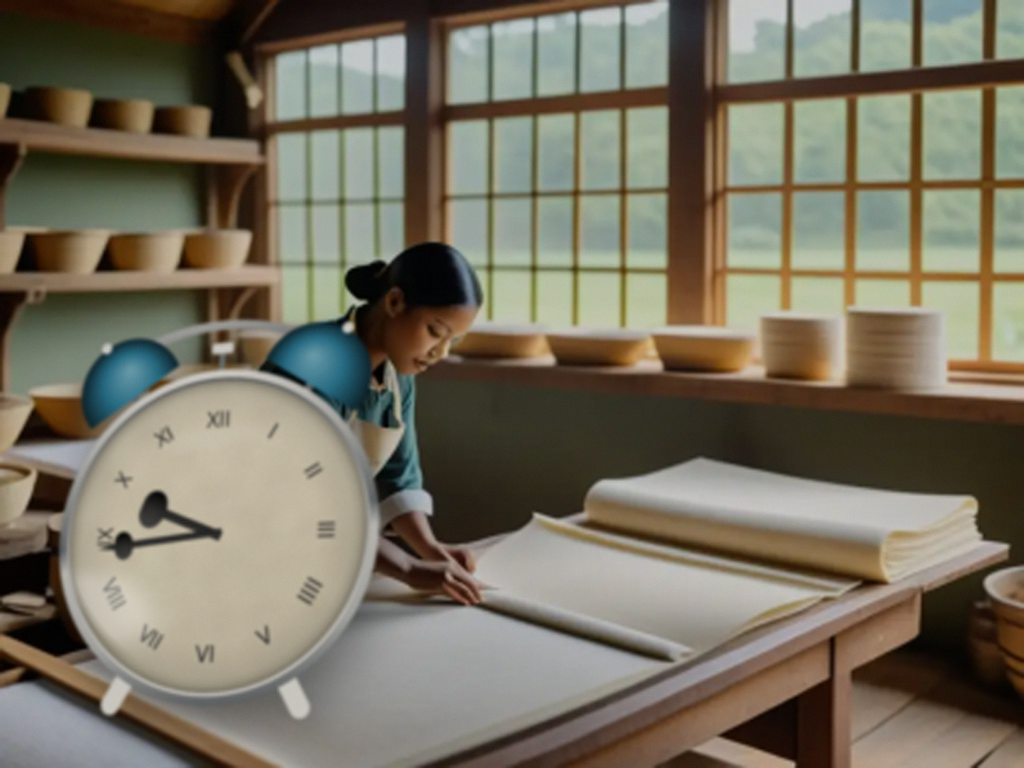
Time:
9:44
